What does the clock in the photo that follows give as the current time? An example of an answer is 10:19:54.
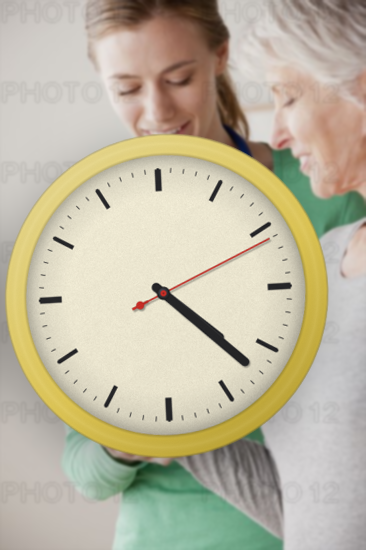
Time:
4:22:11
